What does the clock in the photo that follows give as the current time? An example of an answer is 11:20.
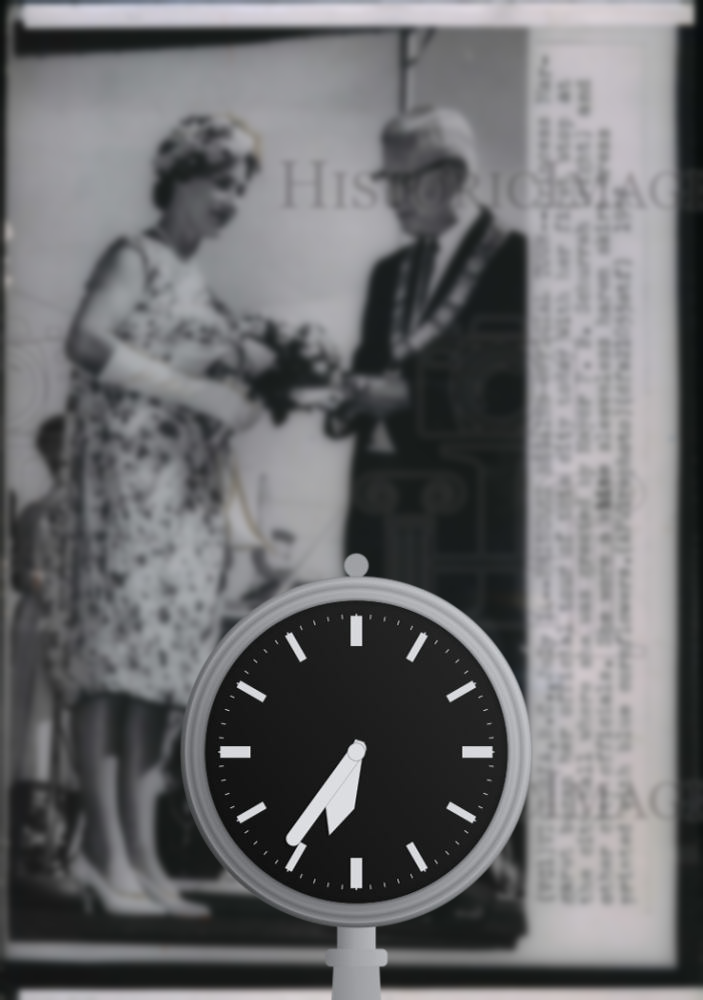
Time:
6:36
